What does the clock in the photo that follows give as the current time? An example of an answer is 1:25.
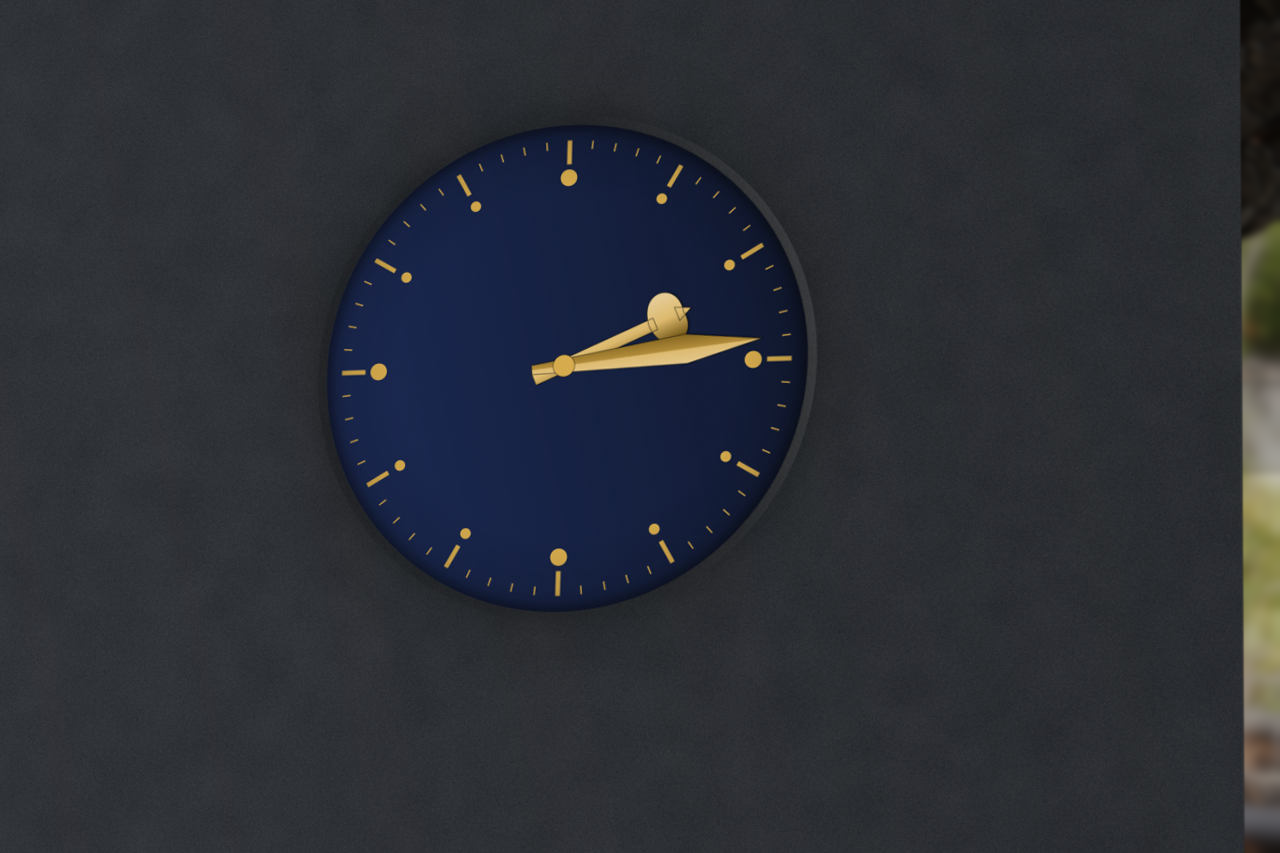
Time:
2:14
